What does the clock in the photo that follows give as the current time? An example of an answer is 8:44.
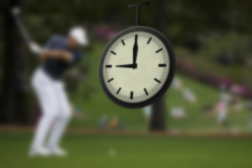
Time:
9:00
